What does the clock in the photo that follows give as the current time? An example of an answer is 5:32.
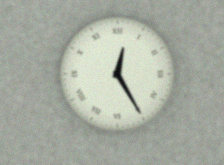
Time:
12:25
